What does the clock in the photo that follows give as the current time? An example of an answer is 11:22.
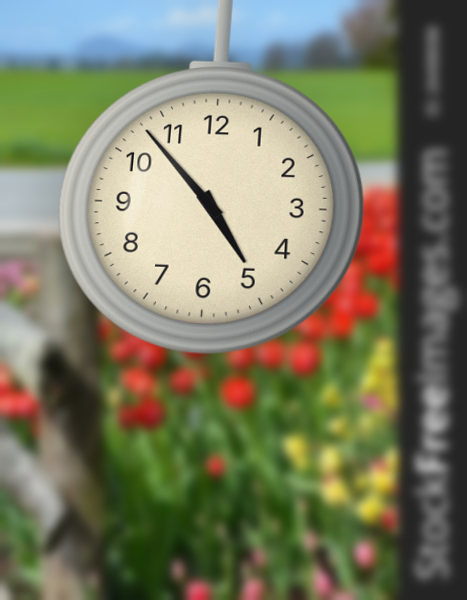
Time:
4:53
